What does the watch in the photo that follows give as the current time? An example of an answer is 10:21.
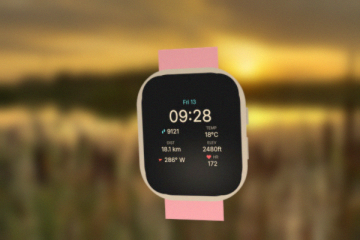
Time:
9:28
